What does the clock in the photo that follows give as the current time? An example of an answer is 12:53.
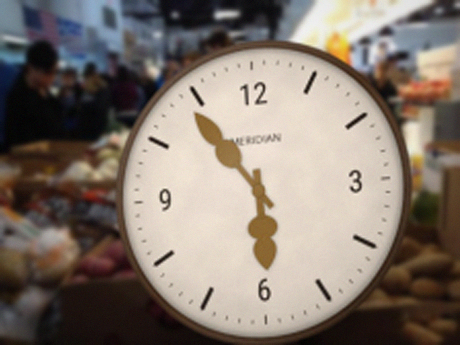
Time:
5:54
